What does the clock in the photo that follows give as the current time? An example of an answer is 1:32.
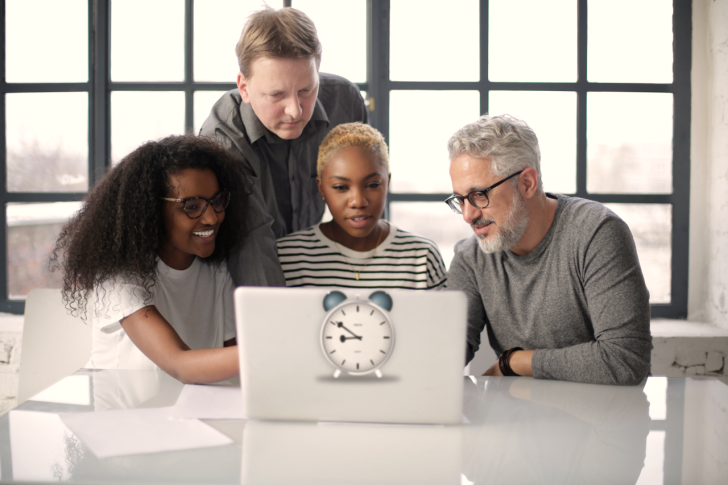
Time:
8:51
